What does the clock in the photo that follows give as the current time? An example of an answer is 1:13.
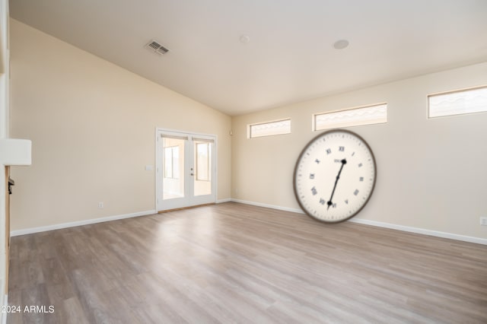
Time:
12:32
